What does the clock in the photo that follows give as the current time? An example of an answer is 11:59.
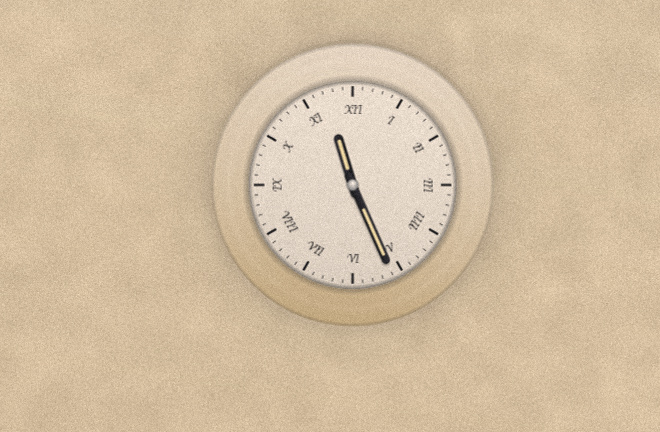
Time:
11:26
